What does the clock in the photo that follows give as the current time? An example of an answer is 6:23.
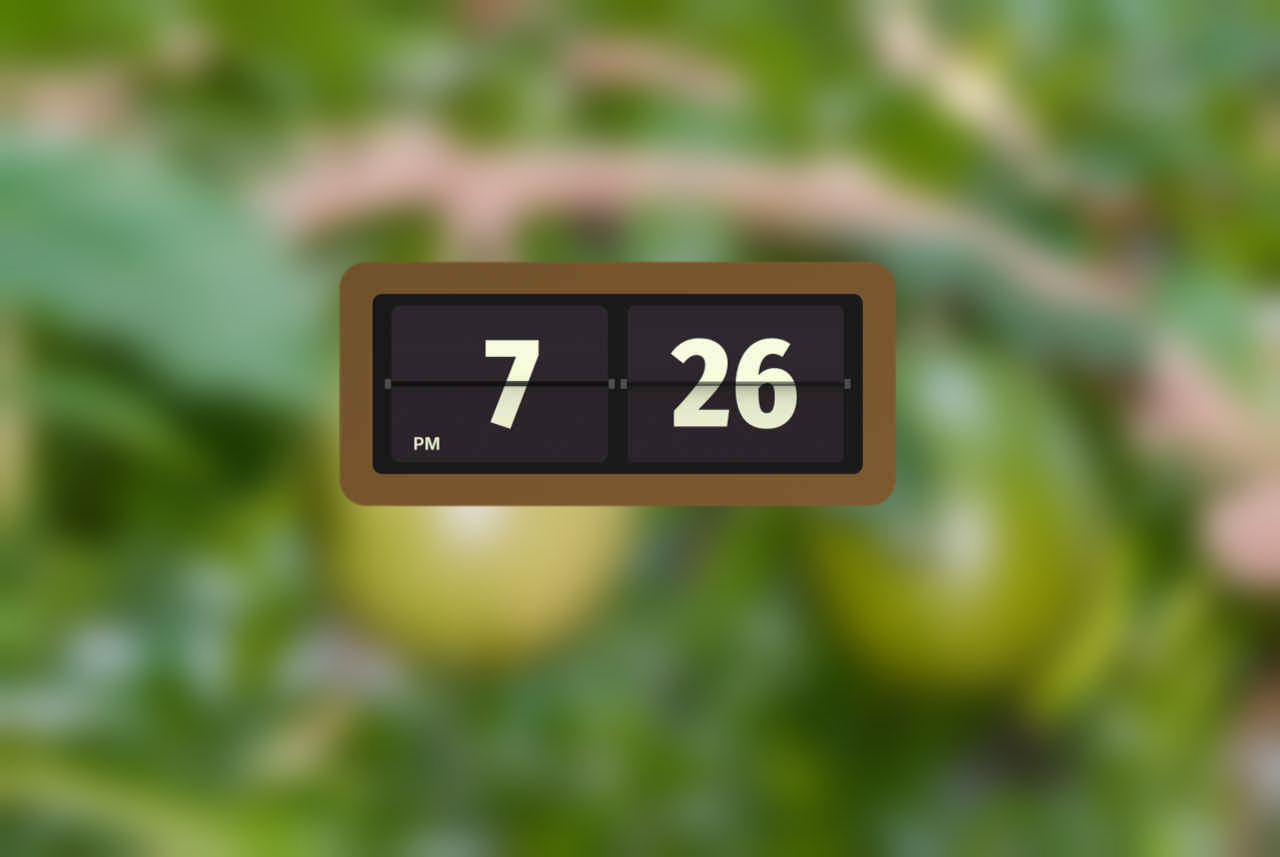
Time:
7:26
